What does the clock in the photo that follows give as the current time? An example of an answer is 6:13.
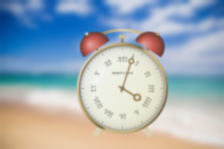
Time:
4:03
